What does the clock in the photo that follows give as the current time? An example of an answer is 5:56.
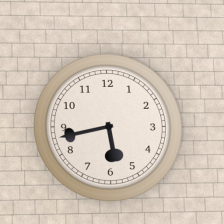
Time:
5:43
